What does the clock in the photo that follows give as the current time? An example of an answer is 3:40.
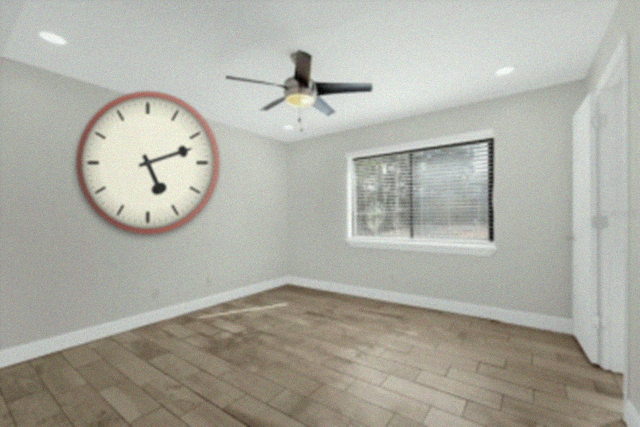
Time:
5:12
